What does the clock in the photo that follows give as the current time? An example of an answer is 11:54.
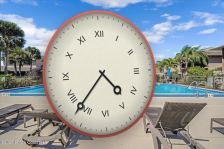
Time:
4:37
